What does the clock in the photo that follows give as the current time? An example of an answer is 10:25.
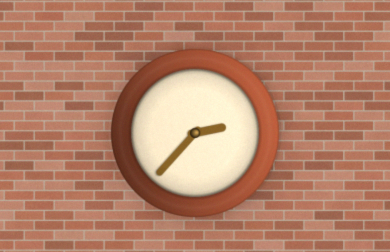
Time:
2:37
